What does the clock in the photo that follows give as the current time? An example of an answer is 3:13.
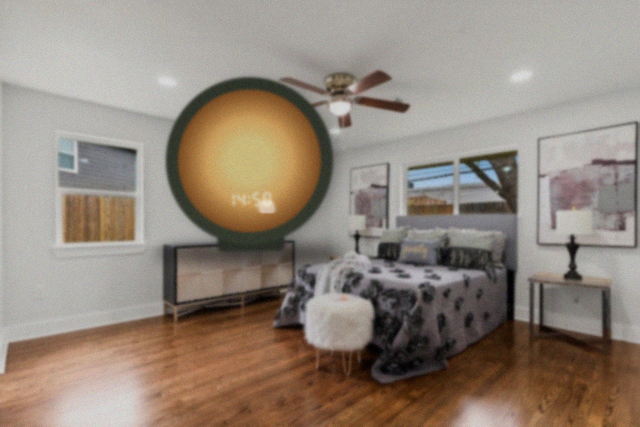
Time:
14:50
